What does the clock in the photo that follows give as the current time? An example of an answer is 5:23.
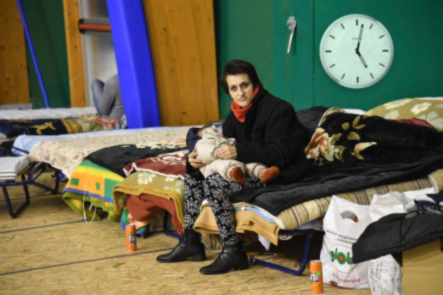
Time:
5:02
